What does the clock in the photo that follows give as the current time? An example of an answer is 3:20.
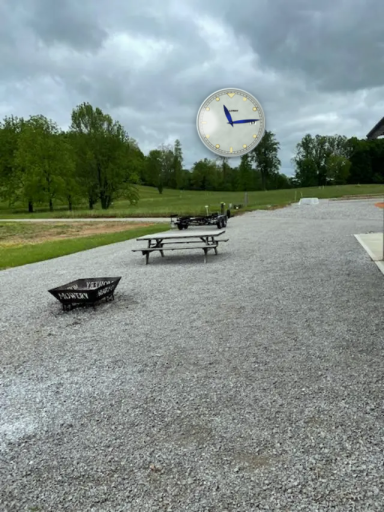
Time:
11:14
